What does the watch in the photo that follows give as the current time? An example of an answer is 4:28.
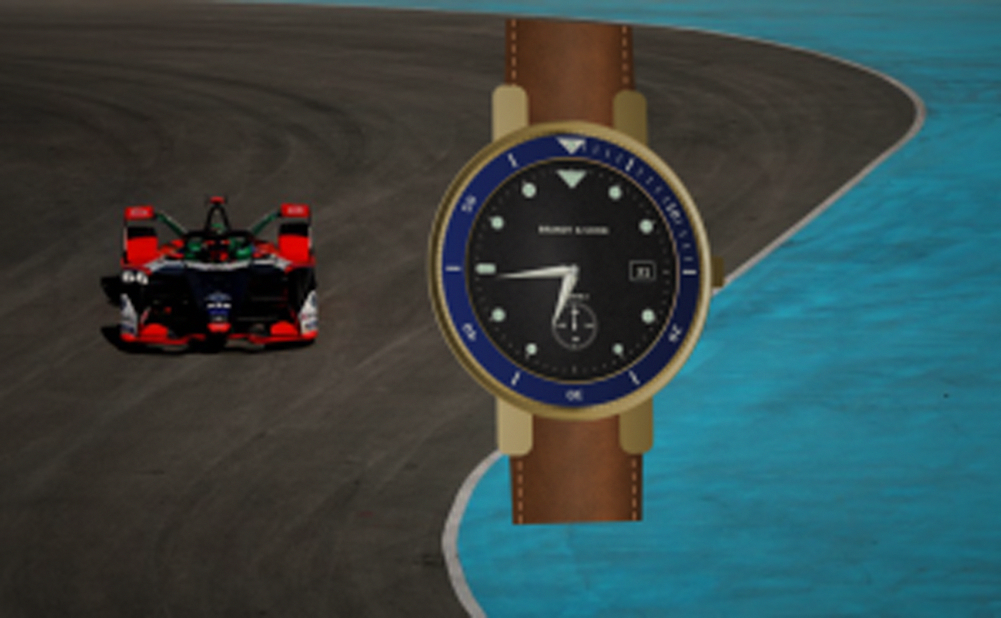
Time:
6:44
